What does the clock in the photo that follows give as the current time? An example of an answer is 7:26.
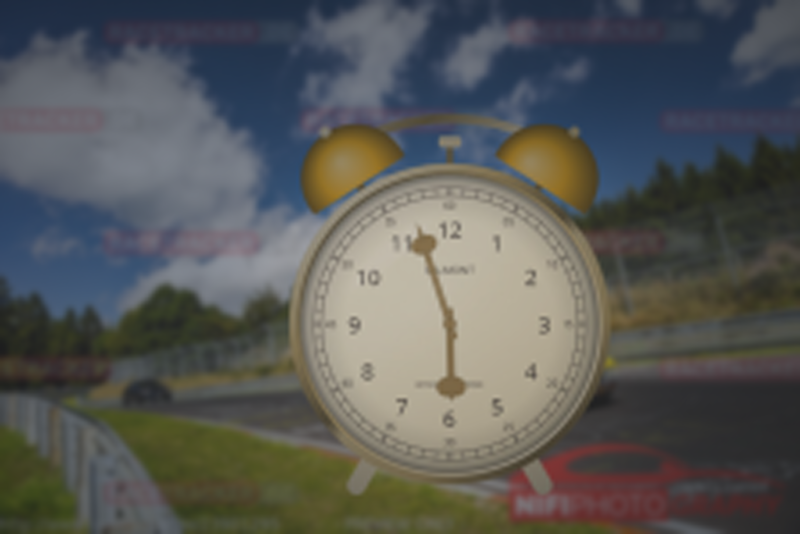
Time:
5:57
